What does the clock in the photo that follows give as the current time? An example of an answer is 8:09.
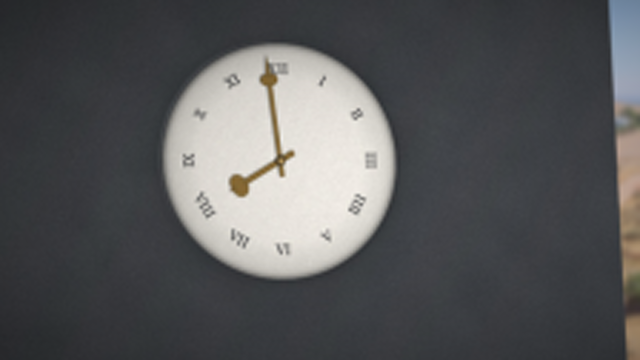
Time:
7:59
